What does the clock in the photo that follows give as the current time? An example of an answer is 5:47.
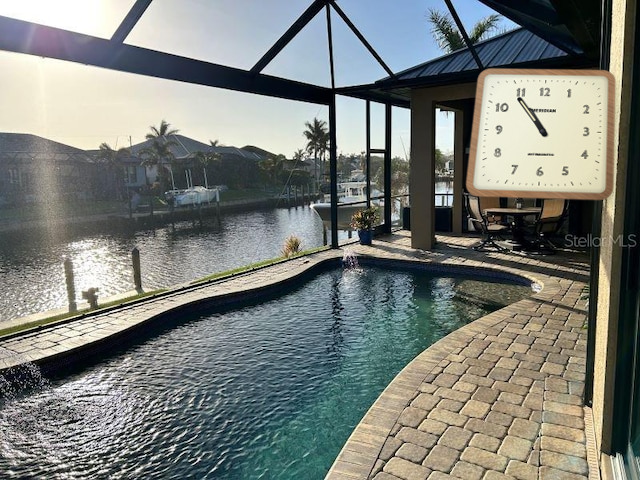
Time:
10:54
